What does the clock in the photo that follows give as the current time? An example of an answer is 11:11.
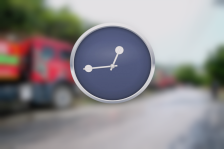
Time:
12:44
